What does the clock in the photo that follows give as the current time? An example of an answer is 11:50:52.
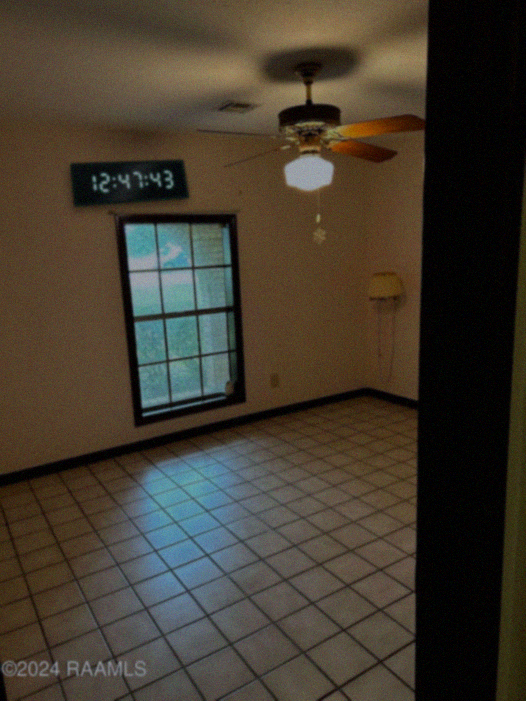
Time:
12:47:43
